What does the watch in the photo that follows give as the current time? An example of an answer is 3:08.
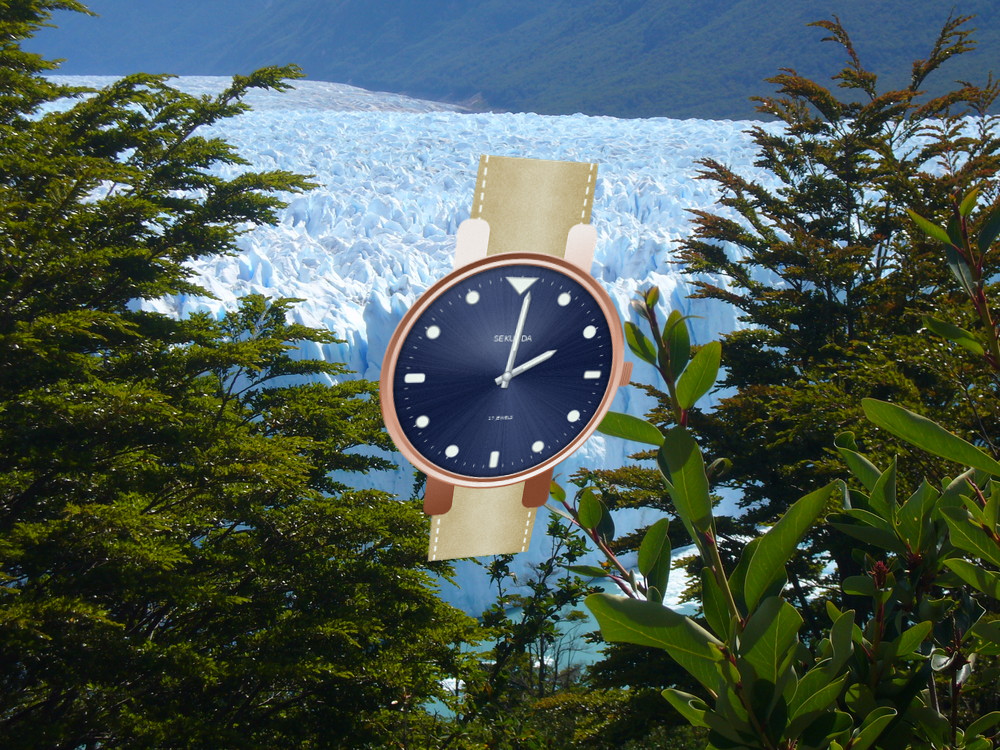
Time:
2:01
